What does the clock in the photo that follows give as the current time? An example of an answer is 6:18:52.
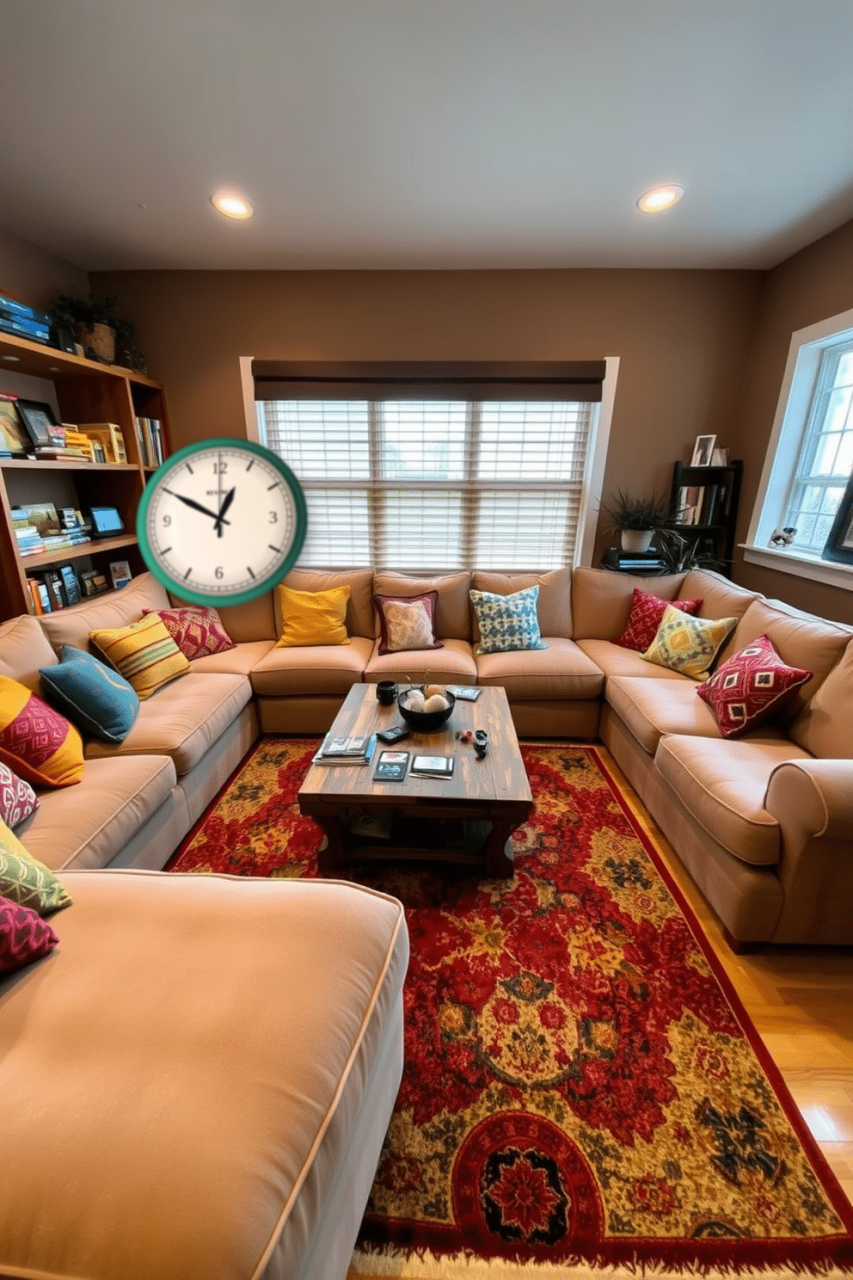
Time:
12:50:00
